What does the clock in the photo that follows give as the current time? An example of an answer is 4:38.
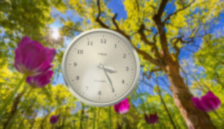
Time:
3:25
